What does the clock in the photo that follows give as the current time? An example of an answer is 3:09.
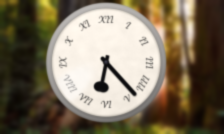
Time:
6:23
